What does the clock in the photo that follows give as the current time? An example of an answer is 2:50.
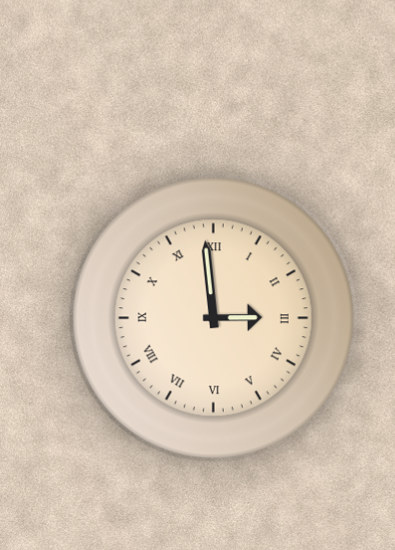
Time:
2:59
